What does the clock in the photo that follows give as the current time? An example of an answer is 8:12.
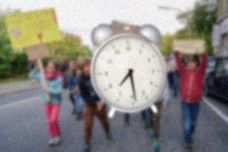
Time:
7:29
